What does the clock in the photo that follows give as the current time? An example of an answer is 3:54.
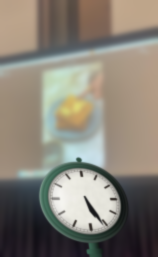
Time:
5:26
